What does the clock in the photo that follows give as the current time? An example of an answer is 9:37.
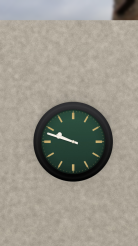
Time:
9:48
